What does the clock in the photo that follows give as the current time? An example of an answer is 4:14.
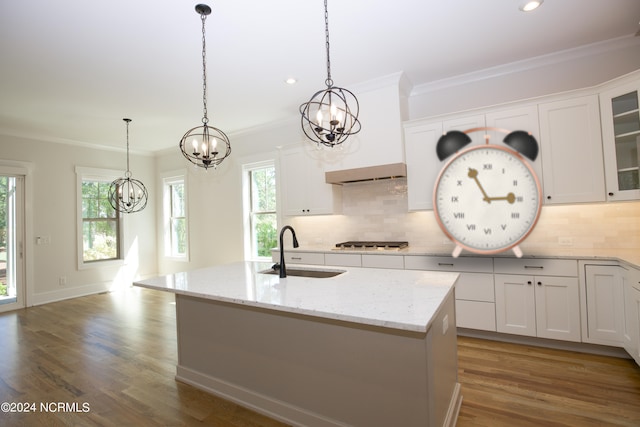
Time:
2:55
